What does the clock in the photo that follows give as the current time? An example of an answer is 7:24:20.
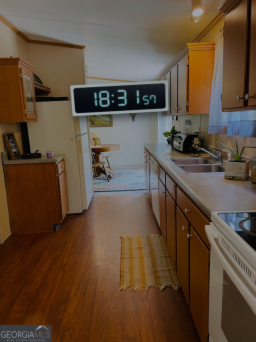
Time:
18:31:57
